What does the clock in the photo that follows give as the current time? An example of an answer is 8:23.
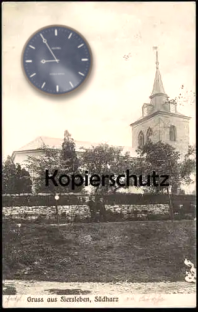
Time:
8:55
